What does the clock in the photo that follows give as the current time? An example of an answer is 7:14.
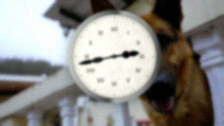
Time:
2:43
